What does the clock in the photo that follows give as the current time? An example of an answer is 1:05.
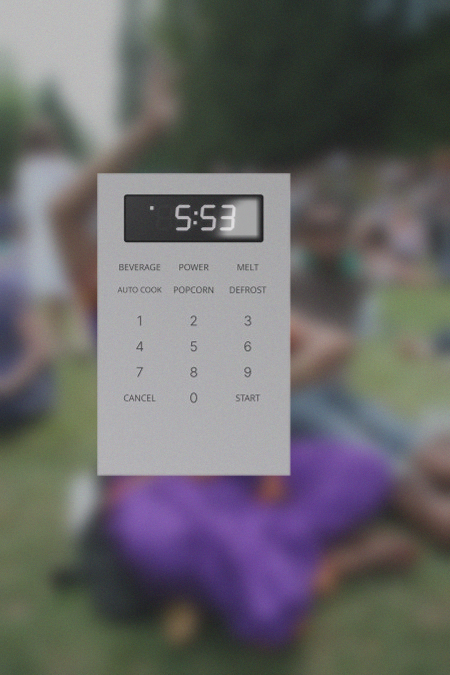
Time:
5:53
